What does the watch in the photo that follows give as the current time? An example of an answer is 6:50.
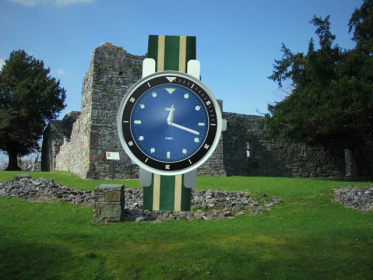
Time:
12:18
